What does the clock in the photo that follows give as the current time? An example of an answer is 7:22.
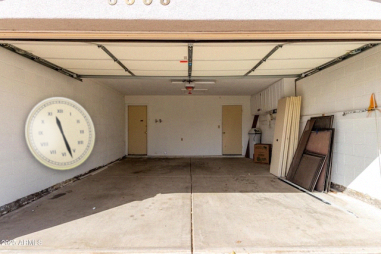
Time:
11:27
